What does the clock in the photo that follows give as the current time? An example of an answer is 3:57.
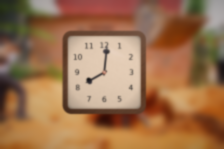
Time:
8:01
